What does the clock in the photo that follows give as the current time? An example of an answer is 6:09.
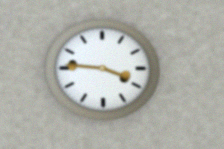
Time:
3:46
